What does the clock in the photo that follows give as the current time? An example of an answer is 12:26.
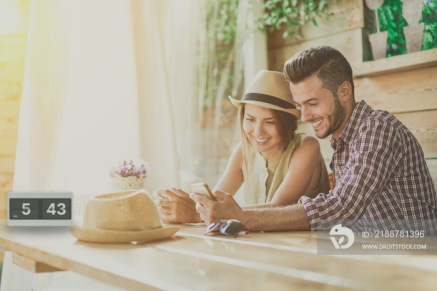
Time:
5:43
